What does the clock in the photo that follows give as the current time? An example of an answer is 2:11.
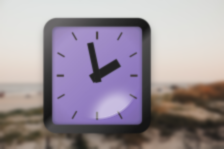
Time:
1:58
